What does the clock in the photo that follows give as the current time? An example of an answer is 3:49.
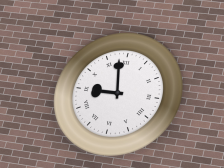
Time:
8:58
